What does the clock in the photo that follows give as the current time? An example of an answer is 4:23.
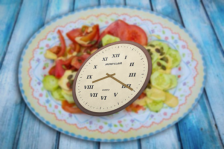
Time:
8:20
